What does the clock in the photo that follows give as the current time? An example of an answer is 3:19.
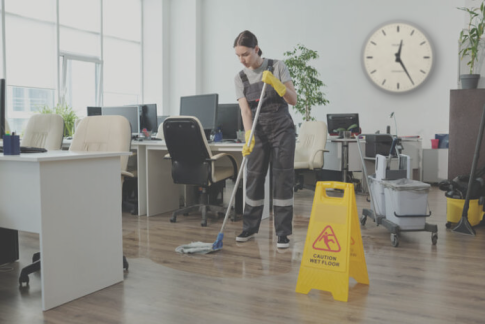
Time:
12:25
